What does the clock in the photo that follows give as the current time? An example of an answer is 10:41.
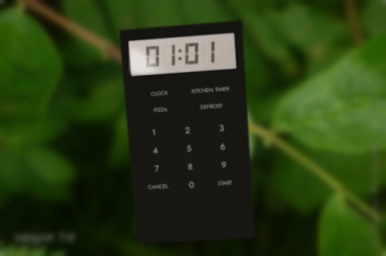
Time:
1:01
